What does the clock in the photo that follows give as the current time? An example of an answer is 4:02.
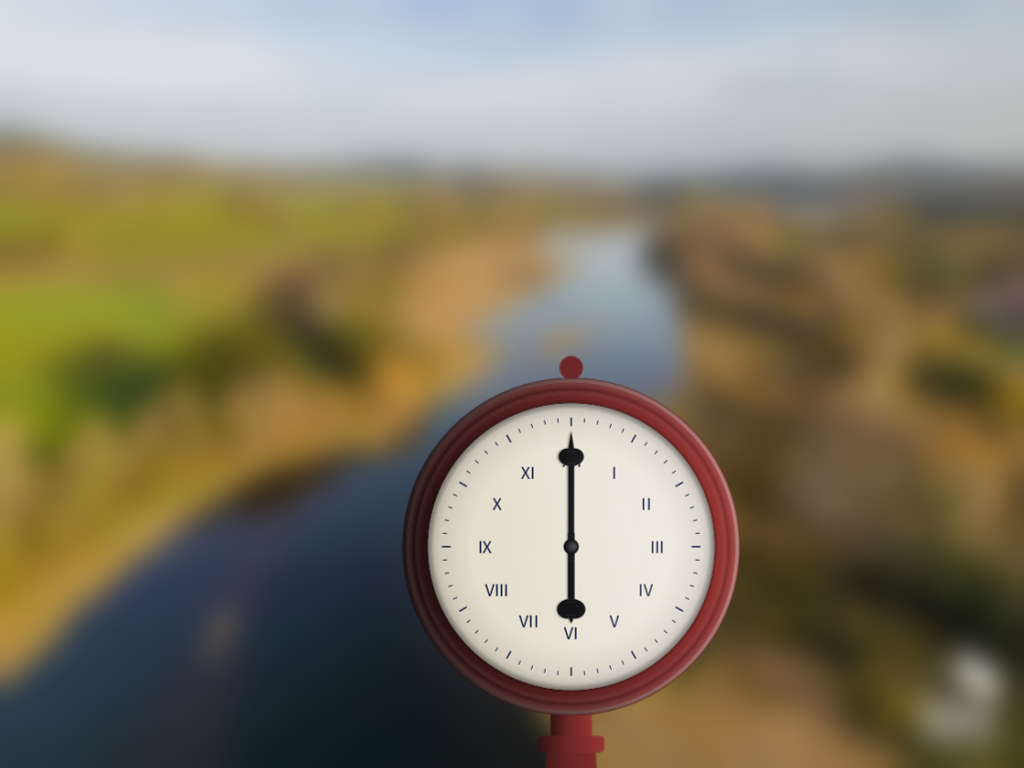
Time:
6:00
